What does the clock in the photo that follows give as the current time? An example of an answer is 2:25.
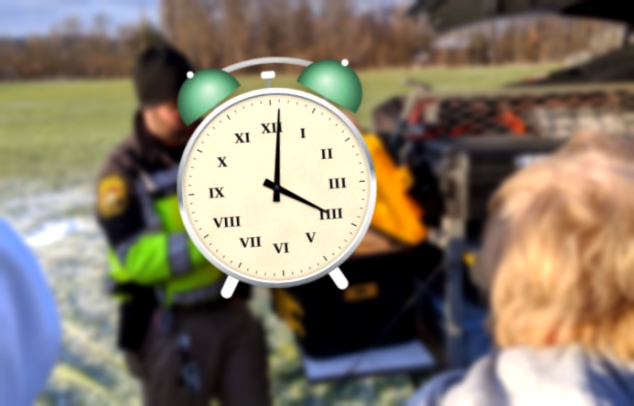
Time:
4:01
